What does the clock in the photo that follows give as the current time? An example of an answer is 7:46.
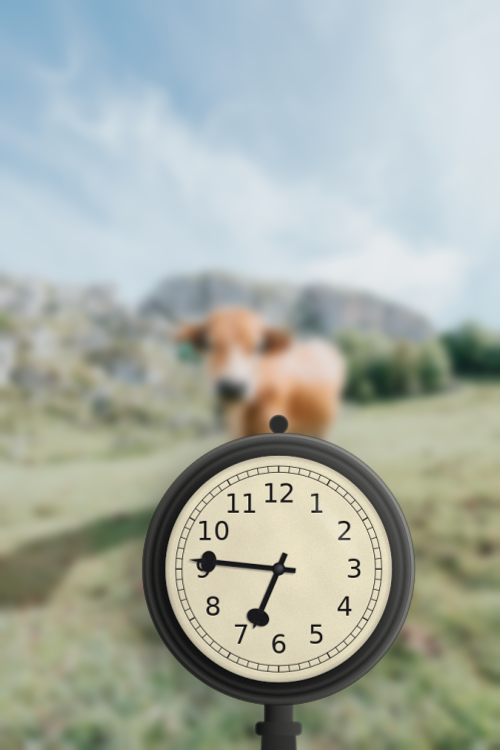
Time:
6:46
